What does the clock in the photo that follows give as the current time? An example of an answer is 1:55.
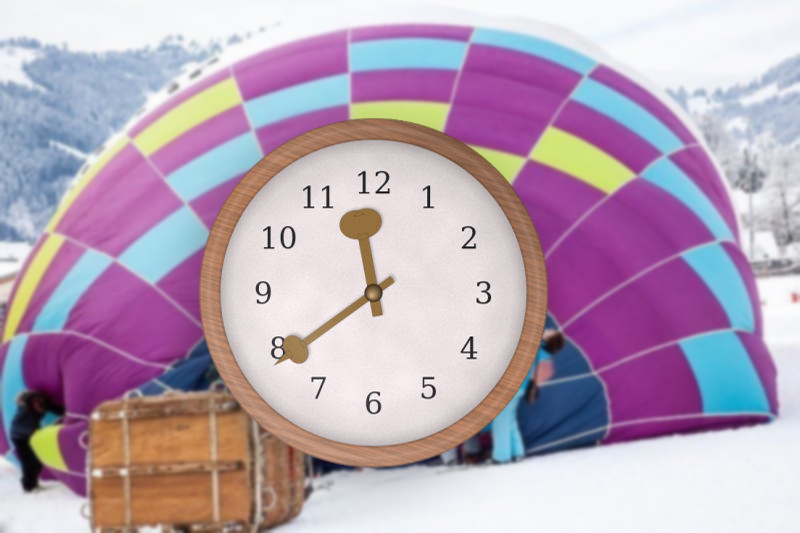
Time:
11:39
